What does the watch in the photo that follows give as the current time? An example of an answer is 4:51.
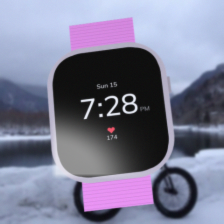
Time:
7:28
